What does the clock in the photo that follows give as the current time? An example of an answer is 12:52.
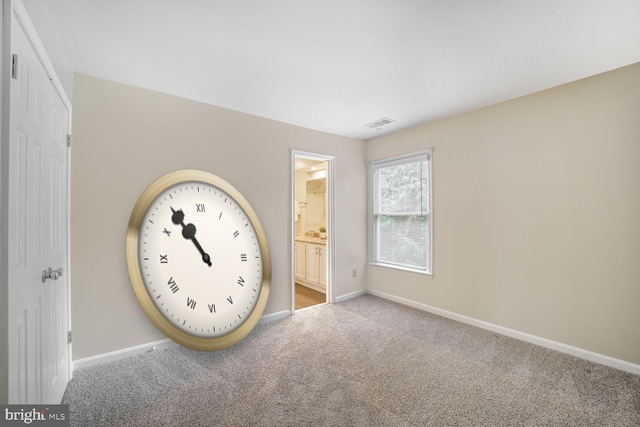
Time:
10:54
